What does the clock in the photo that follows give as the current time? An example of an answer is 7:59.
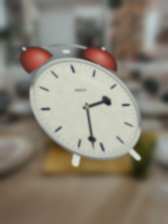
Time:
2:32
